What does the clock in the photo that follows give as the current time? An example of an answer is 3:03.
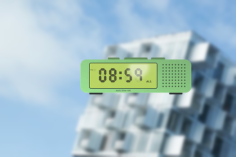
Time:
8:59
